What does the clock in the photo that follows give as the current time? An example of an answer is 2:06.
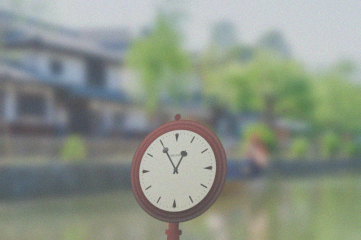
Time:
12:55
